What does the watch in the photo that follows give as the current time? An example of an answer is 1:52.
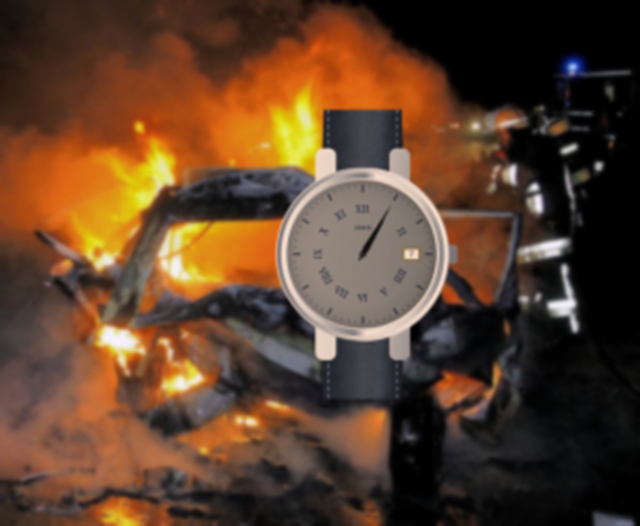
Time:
1:05
